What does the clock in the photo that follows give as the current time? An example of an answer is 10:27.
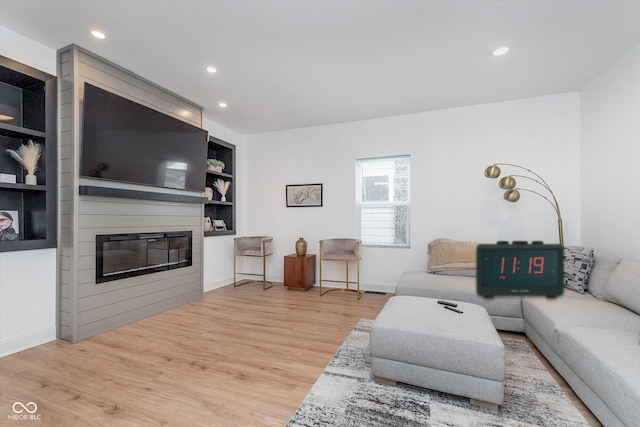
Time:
11:19
